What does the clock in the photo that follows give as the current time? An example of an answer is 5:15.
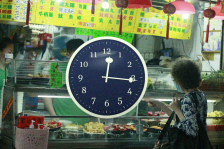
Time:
12:16
